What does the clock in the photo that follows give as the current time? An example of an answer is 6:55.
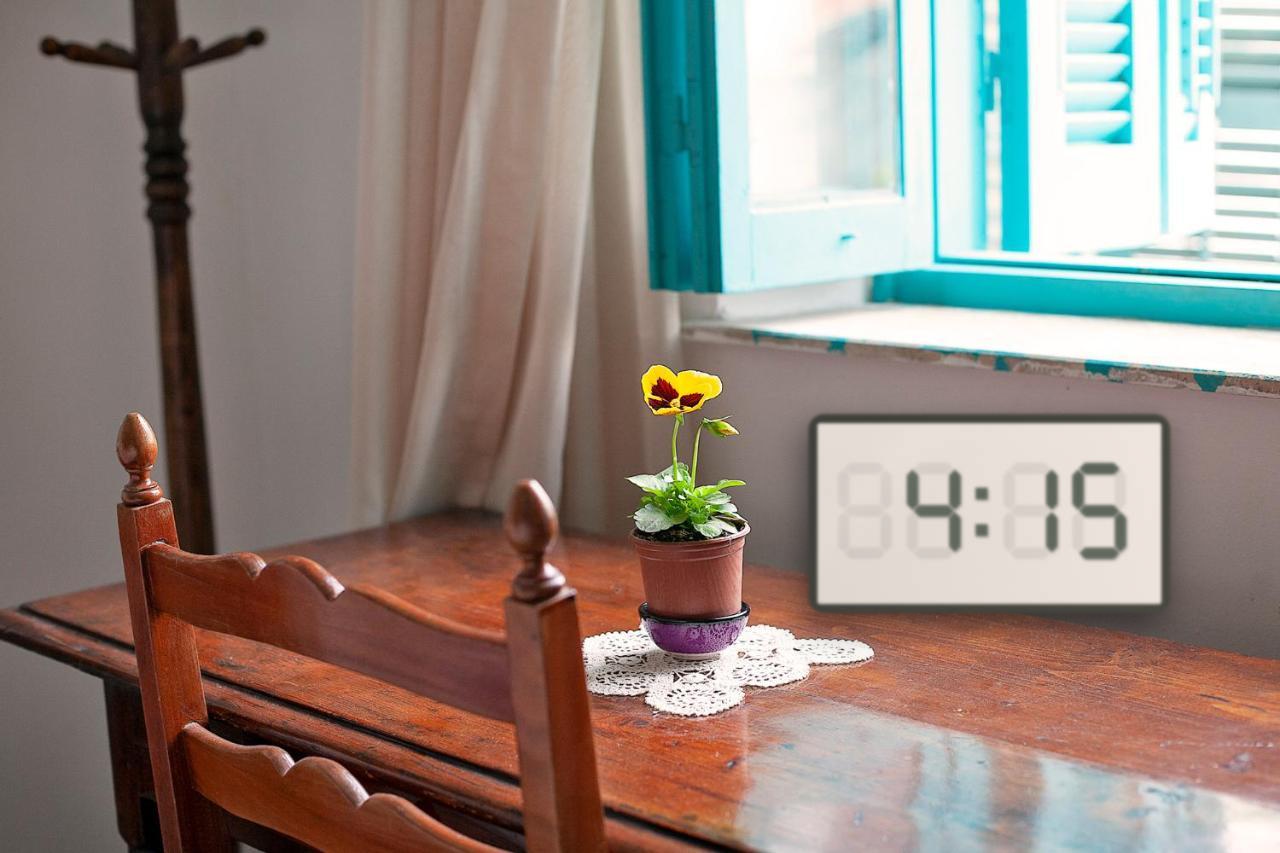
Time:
4:15
